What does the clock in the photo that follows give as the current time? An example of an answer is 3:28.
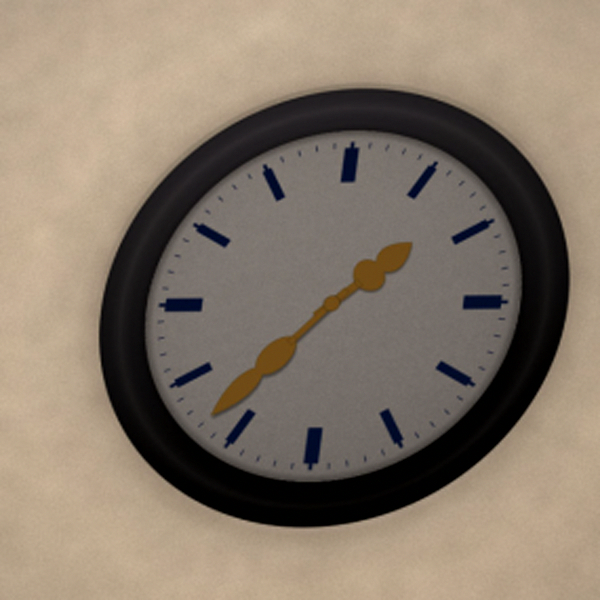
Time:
1:37
